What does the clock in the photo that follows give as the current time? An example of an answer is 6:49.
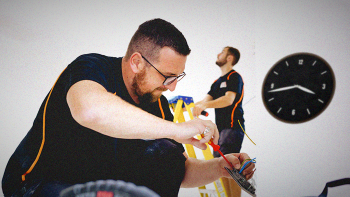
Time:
3:43
